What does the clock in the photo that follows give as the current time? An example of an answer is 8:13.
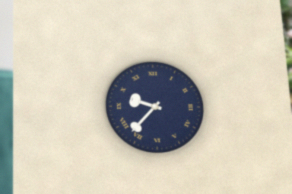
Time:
9:37
